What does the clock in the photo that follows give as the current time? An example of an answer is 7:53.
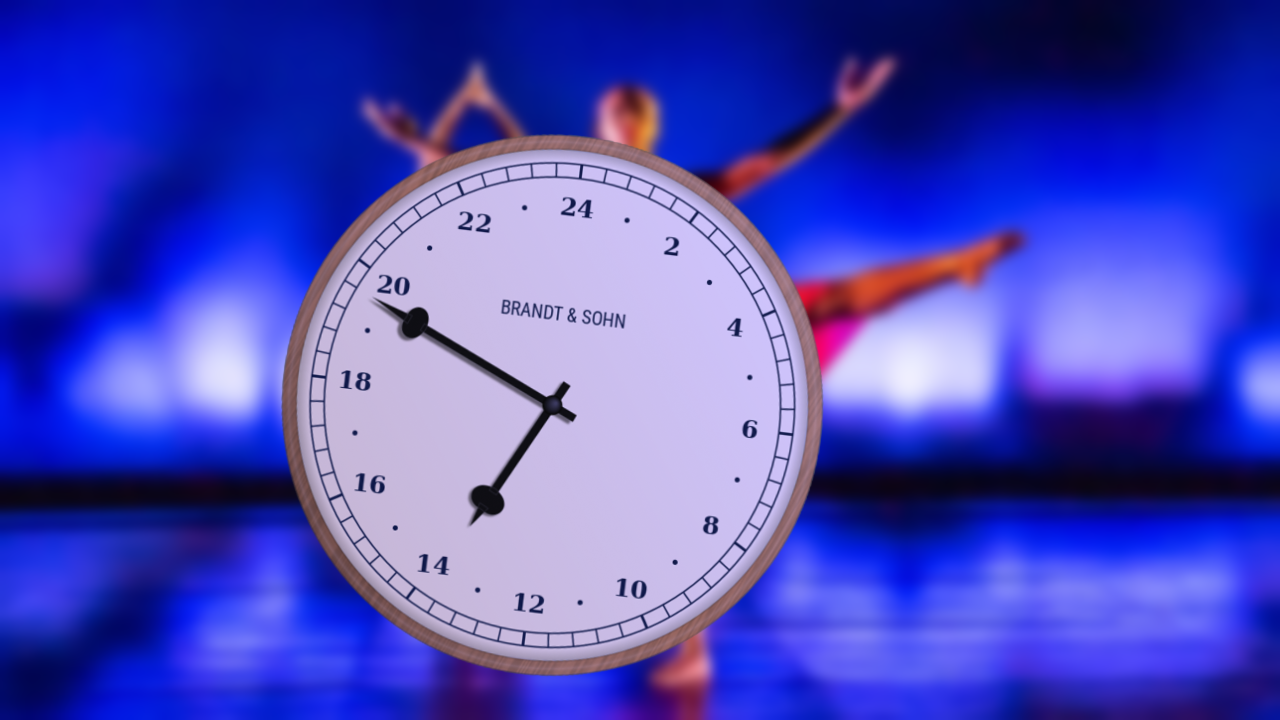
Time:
13:49
